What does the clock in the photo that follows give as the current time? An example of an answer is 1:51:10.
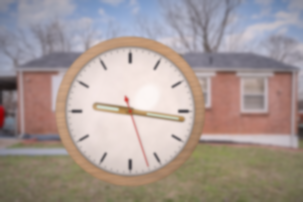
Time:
9:16:27
